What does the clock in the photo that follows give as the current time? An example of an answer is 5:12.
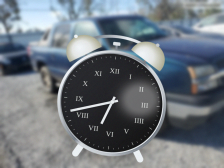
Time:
6:42
